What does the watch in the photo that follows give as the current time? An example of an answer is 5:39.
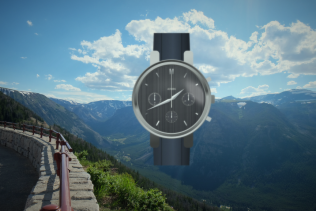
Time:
1:41
